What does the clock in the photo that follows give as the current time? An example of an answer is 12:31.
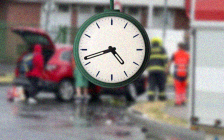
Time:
4:42
